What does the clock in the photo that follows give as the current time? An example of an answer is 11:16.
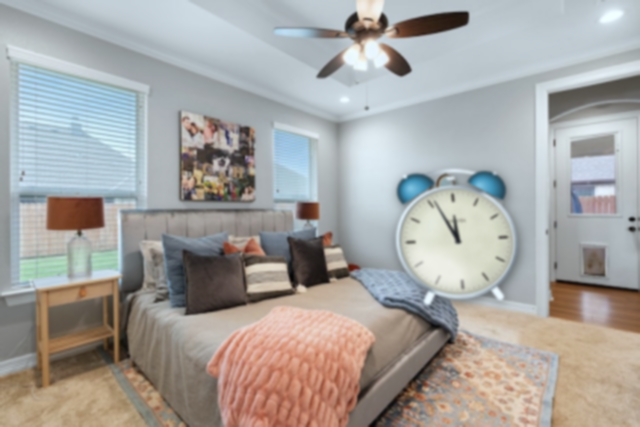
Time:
11:56
